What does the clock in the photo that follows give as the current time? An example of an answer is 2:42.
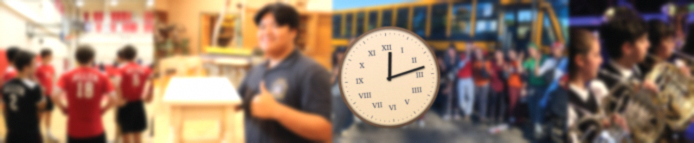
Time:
12:13
